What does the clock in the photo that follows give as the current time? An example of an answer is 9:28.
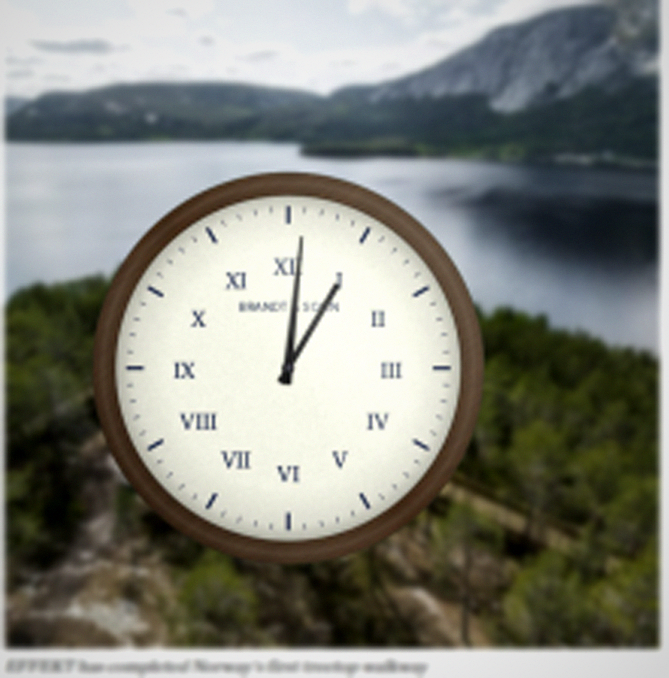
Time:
1:01
